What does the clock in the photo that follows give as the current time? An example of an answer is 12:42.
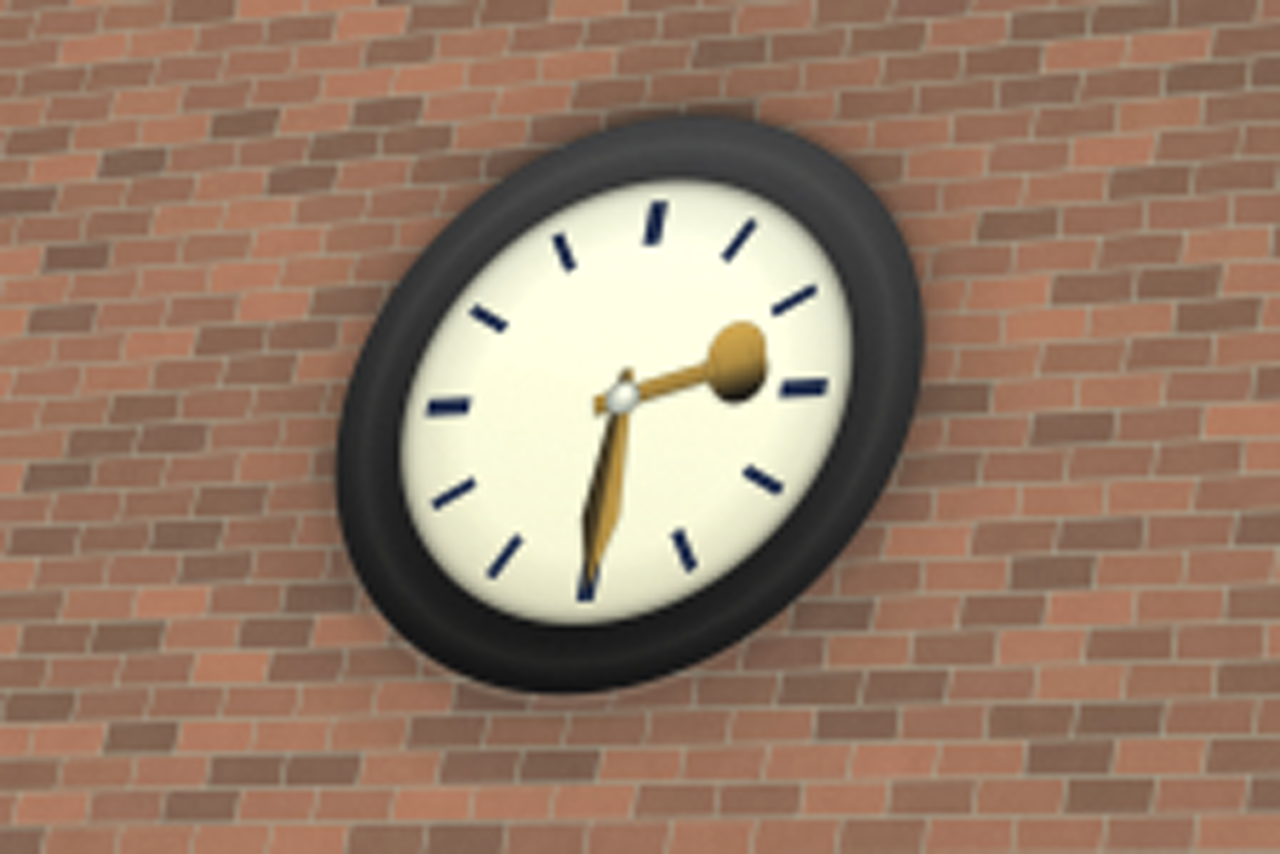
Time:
2:30
